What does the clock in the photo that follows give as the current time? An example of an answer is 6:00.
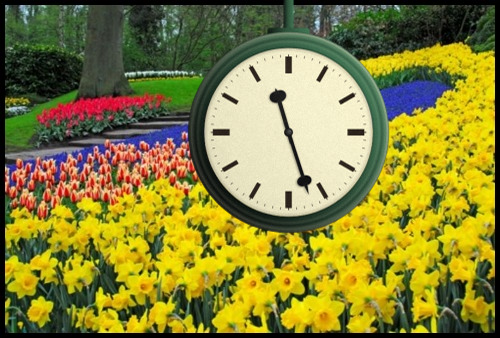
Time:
11:27
